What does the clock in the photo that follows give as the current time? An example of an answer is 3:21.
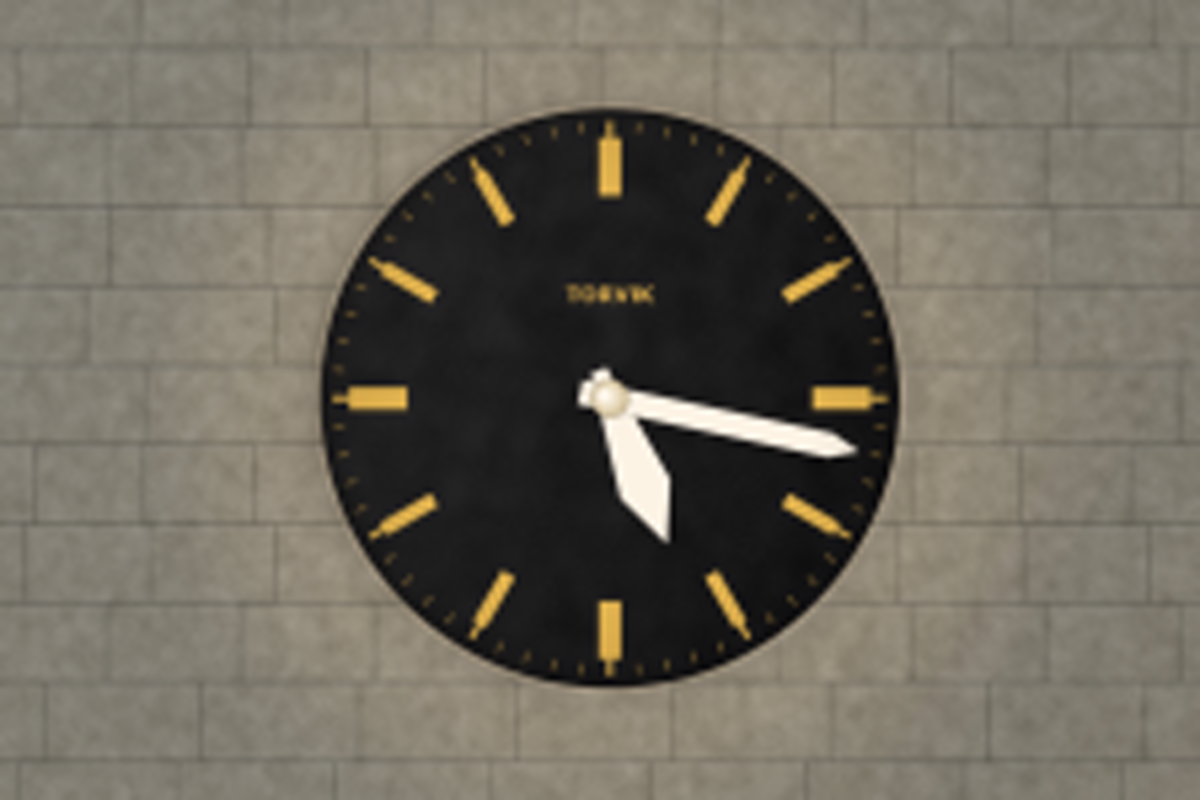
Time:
5:17
